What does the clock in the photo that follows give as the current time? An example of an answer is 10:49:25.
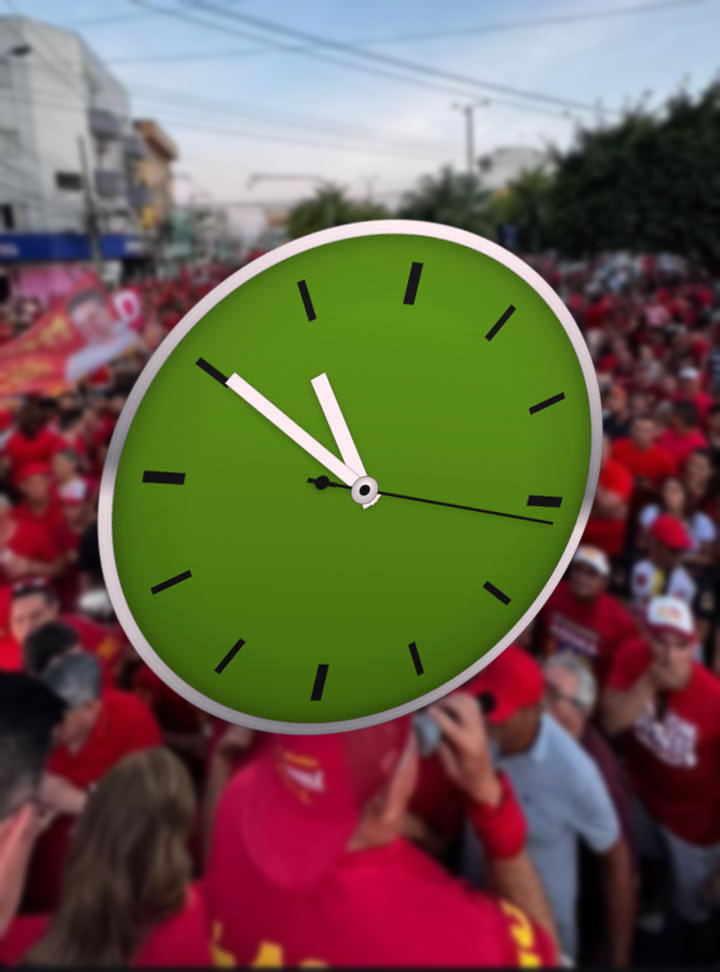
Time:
10:50:16
